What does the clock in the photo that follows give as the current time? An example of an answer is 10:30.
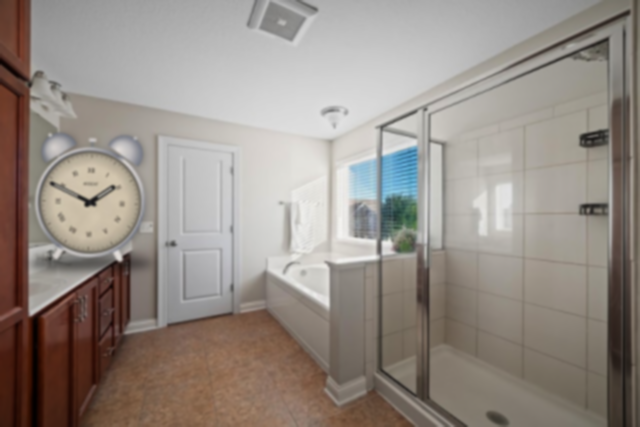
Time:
1:49
